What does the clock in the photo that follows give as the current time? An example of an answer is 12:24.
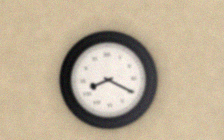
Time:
8:20
